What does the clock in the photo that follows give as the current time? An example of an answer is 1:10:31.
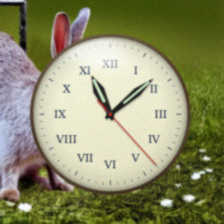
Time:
11:08:23
